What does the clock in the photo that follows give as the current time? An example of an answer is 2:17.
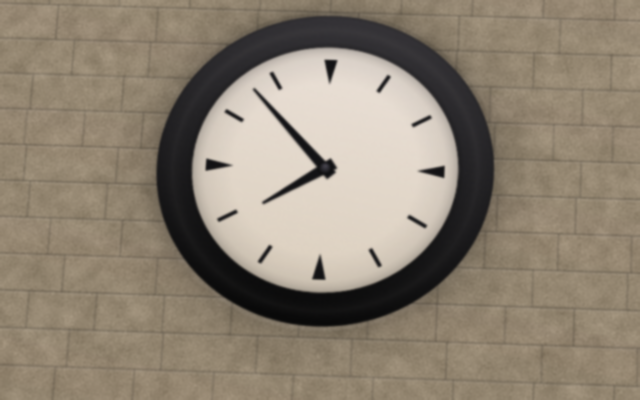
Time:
7:53
